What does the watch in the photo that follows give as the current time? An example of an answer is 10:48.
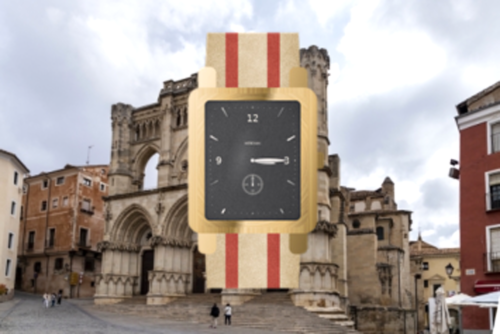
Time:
3:15
